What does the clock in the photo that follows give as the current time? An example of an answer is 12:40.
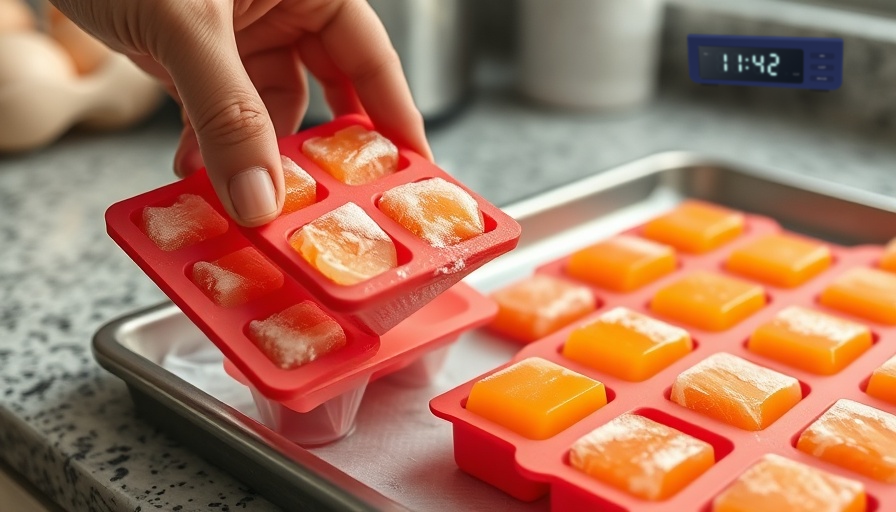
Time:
11:42
